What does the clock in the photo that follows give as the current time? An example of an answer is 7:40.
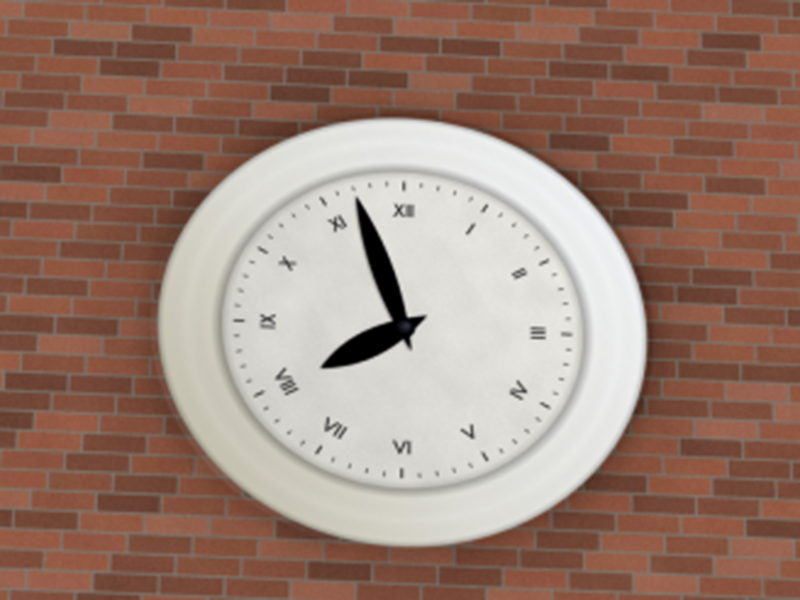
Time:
7:57
